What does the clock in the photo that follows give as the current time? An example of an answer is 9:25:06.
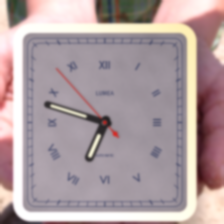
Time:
6:47:53
